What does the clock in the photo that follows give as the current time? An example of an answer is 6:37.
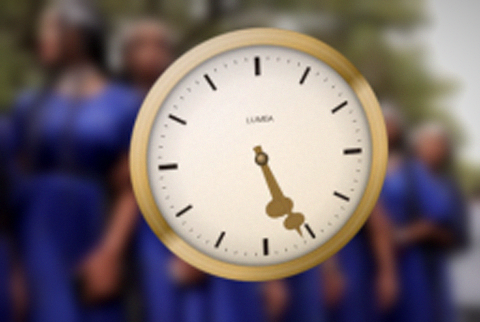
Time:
5:26
